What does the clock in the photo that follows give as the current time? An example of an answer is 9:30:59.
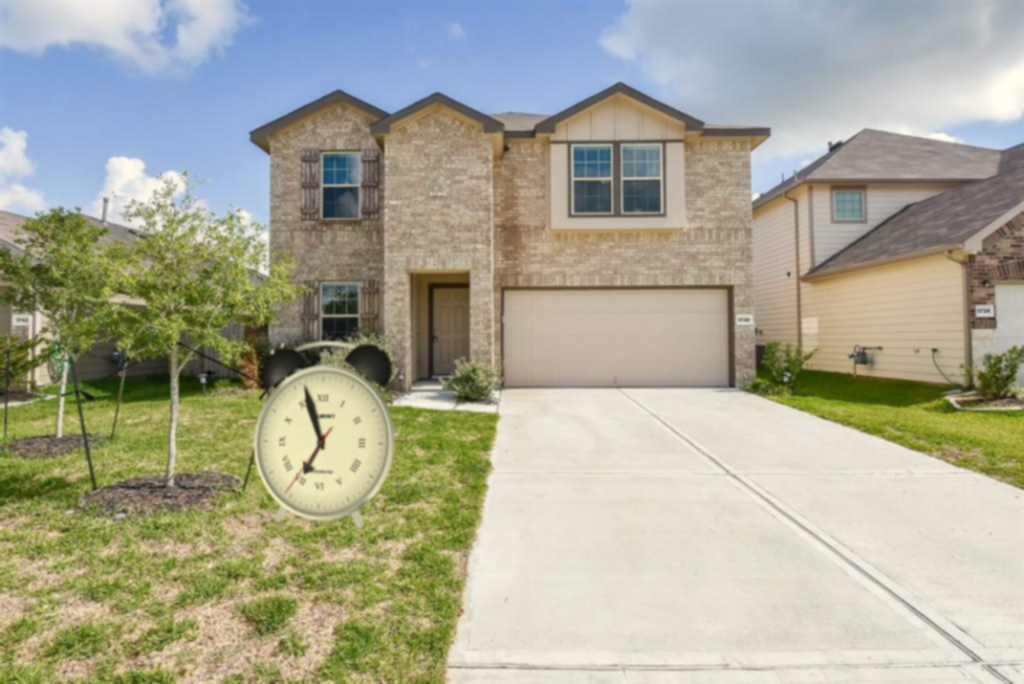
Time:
6:56:36
